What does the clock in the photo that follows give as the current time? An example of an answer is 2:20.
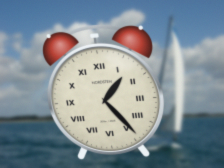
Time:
1:24
